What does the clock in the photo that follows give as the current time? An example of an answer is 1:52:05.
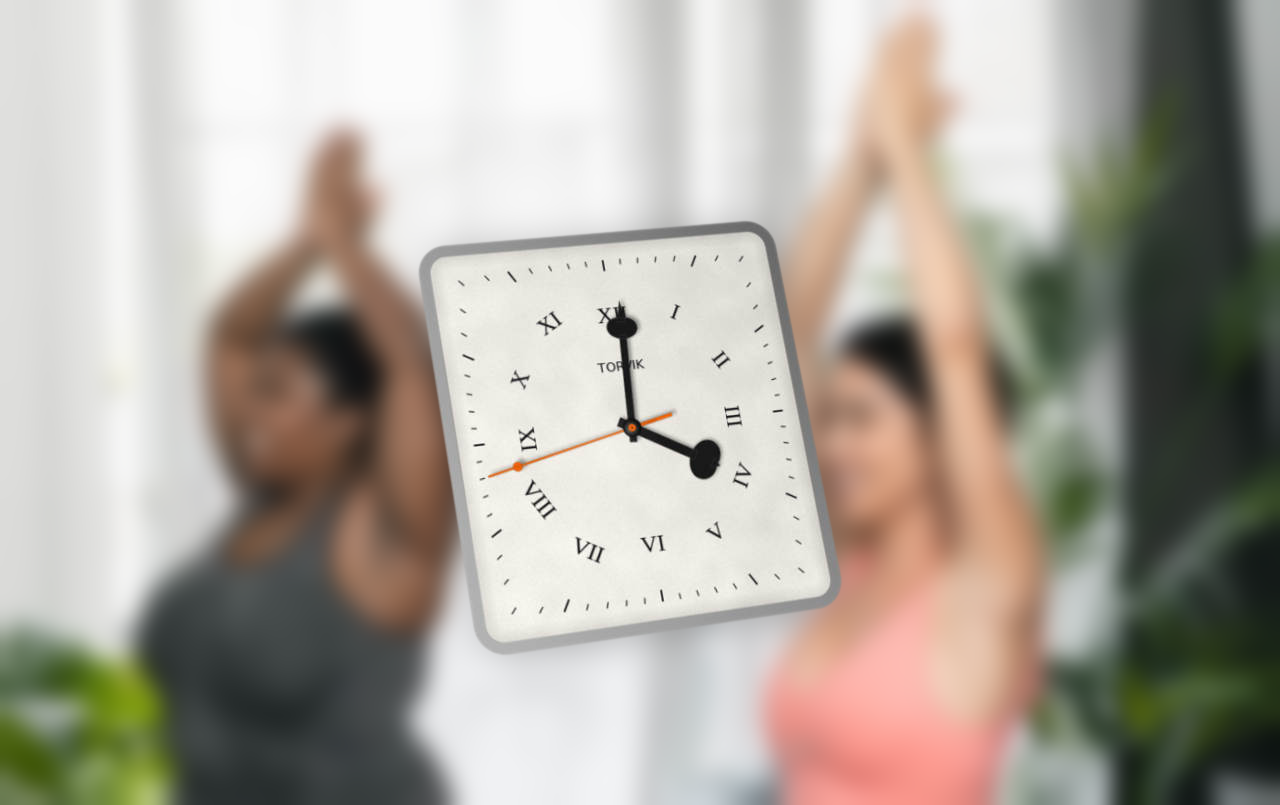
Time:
4:00:43
